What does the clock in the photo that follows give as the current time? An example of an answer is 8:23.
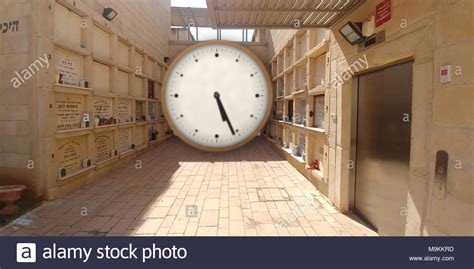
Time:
5:26
